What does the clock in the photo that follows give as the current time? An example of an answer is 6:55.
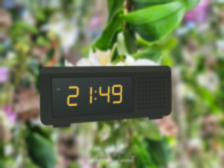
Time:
21:49
